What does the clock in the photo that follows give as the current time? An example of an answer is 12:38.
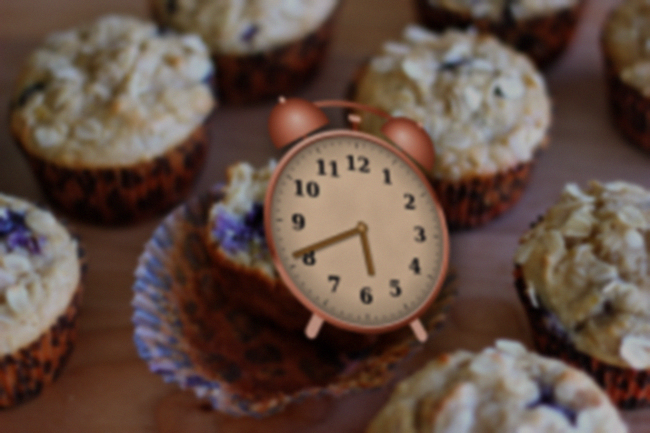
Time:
5:41
